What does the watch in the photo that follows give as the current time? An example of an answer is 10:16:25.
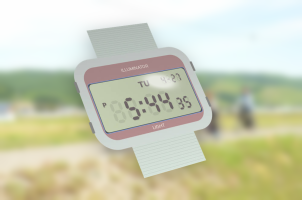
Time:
5:44:35
